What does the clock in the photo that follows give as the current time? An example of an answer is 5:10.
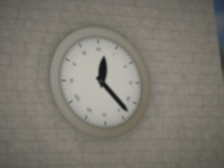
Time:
12:23
